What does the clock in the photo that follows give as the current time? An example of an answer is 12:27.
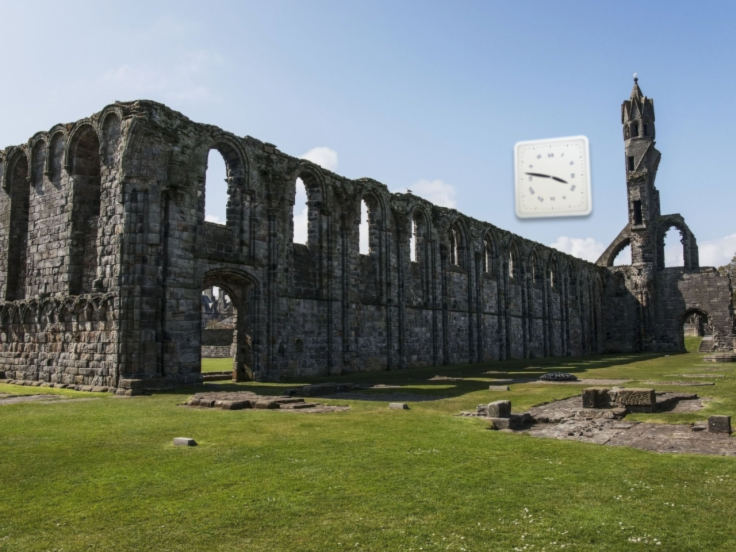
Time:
3:47
